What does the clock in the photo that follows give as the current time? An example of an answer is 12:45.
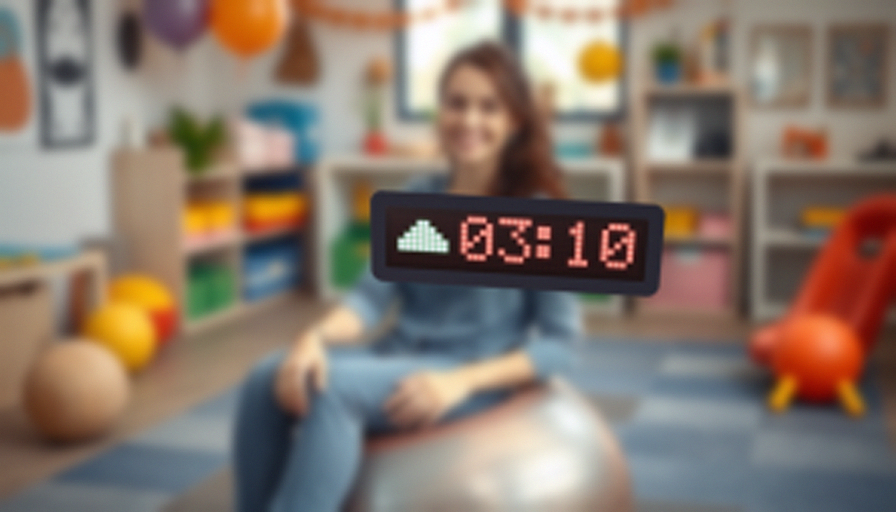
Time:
3:10
